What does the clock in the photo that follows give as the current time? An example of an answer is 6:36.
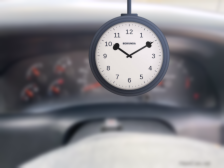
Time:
10:10
